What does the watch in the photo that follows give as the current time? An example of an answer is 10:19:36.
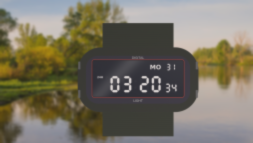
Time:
3:20:34
